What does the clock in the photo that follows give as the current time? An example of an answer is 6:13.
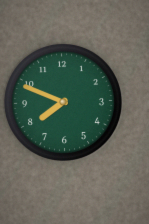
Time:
7:49
